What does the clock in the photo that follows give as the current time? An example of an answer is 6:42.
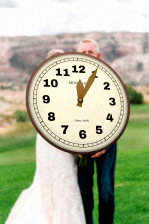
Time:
12:05
